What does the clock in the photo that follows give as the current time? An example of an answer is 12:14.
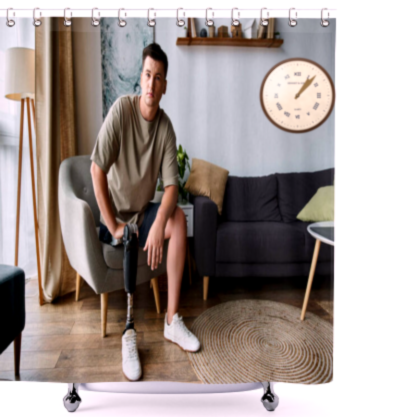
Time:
1:07
